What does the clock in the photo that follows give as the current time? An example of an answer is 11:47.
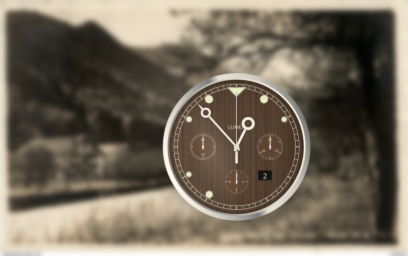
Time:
12:53
